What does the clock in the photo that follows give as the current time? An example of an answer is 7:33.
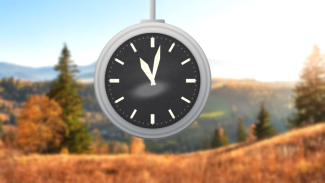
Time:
11:02
